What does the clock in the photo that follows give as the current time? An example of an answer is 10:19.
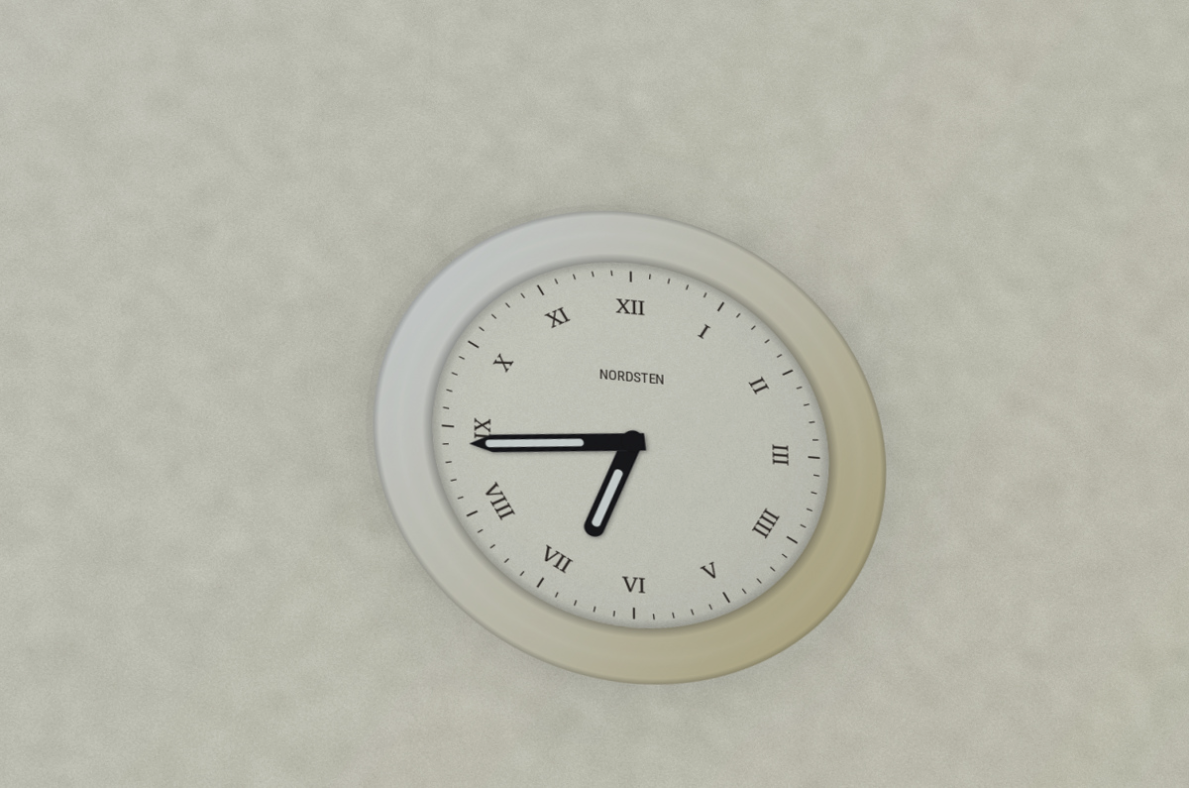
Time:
6:44
